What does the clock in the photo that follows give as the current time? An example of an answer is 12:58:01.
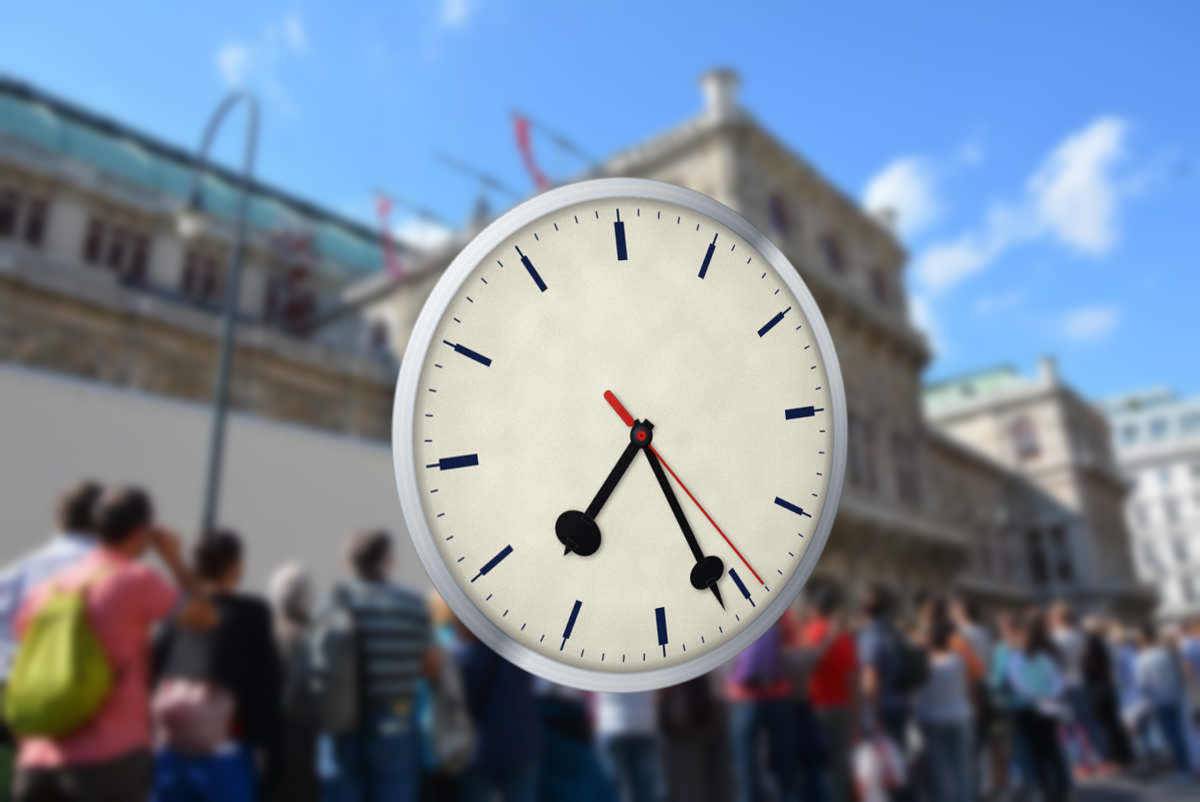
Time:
7:26:24
